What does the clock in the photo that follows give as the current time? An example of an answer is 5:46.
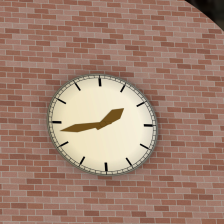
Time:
1:43
